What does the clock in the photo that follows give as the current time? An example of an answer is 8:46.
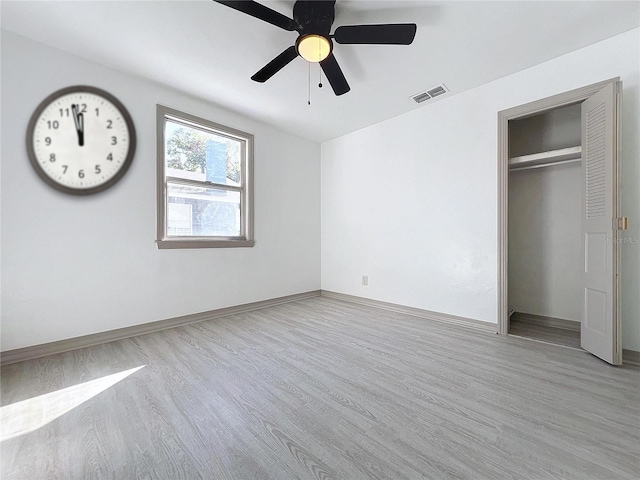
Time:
11:58
